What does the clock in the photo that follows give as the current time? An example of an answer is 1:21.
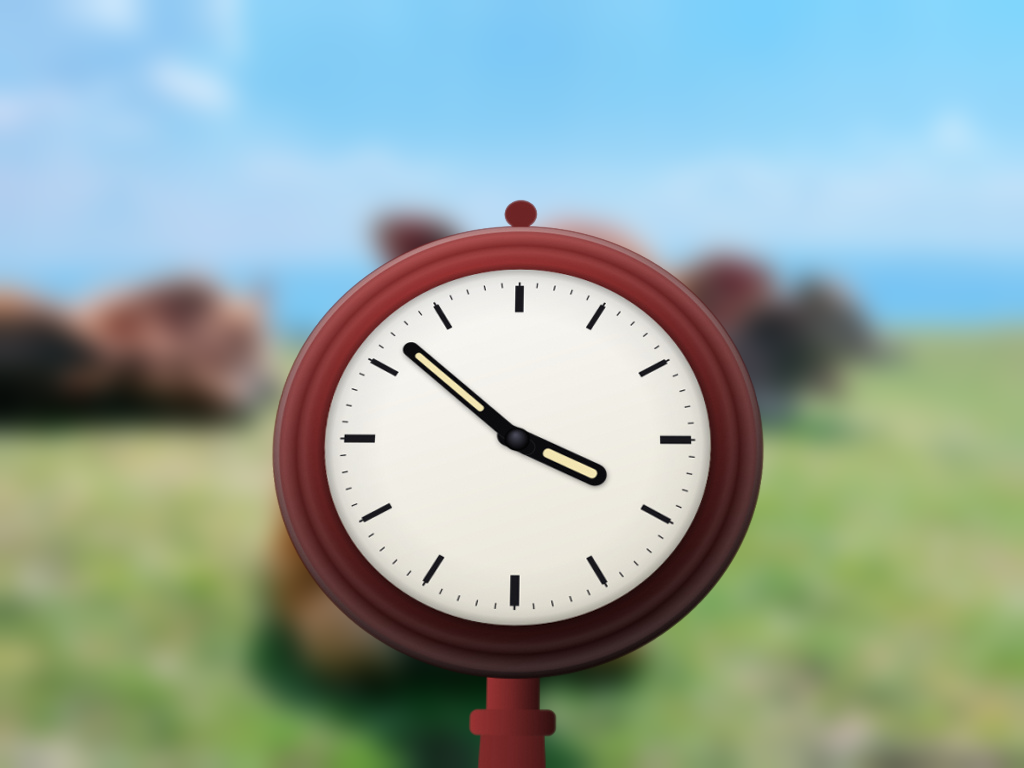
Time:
3:52
